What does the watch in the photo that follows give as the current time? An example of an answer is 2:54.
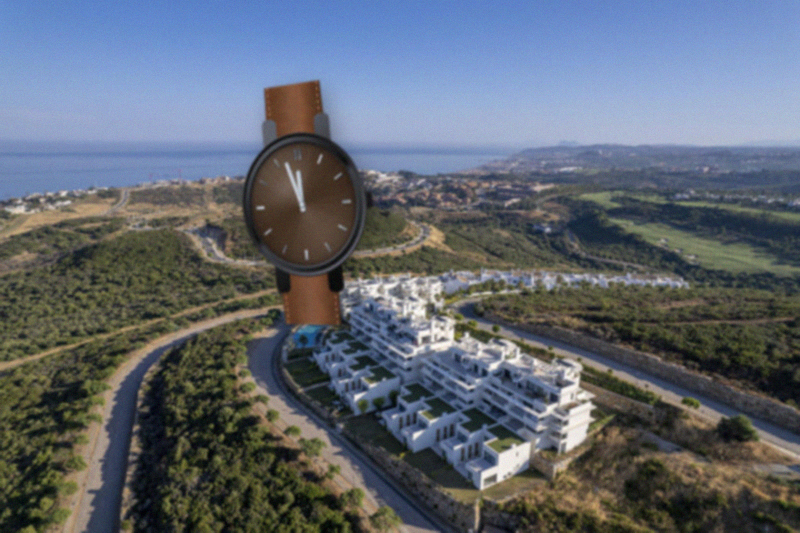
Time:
11:57
